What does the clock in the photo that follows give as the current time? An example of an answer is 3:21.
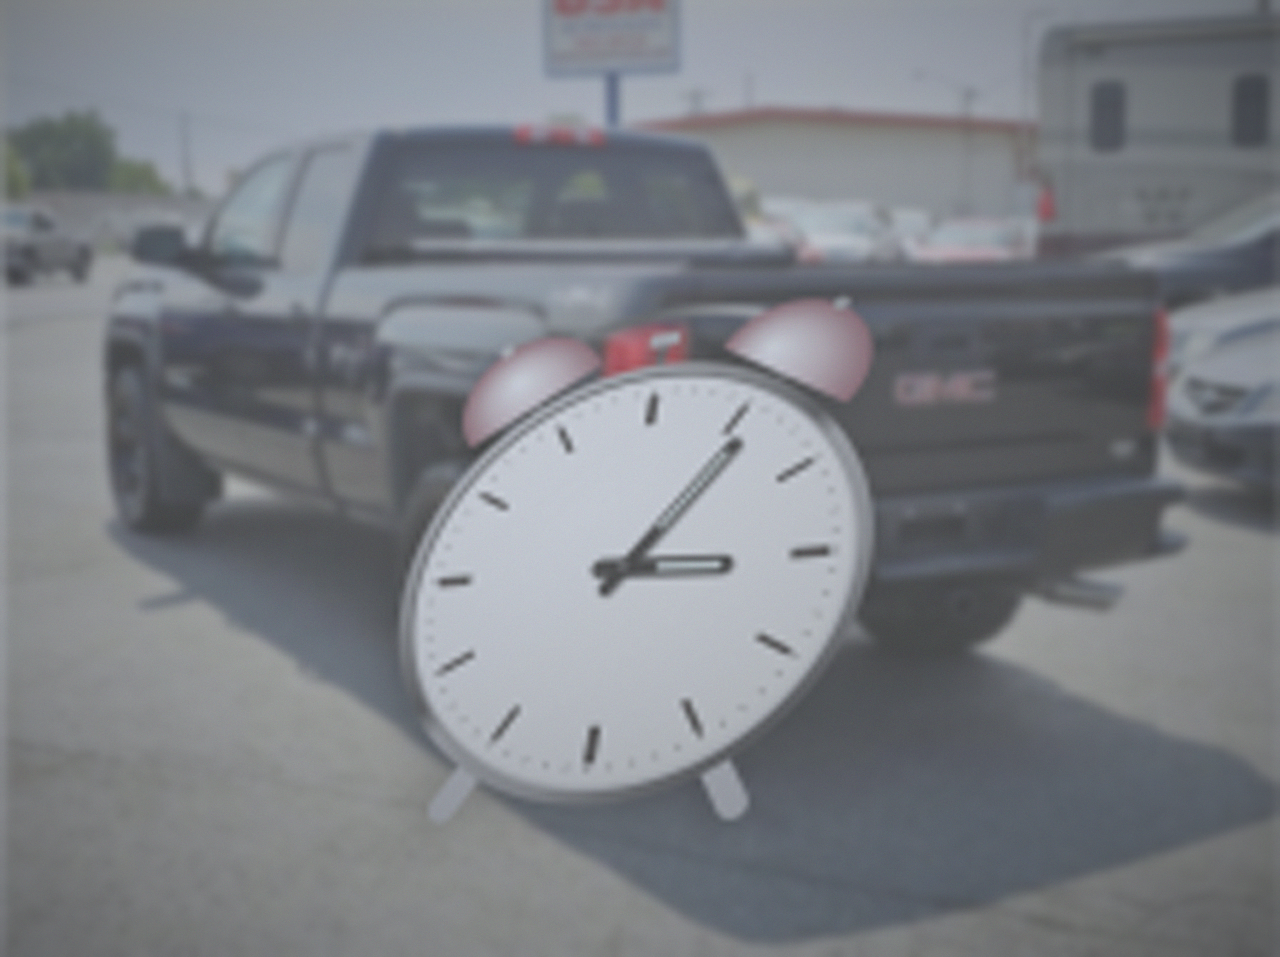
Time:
3:06
